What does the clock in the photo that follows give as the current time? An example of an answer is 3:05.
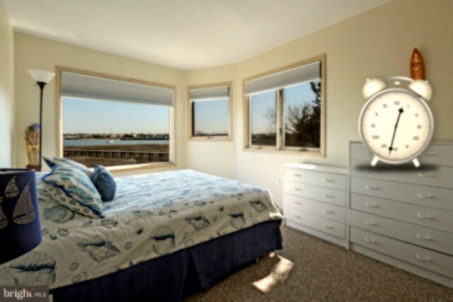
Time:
12:32
